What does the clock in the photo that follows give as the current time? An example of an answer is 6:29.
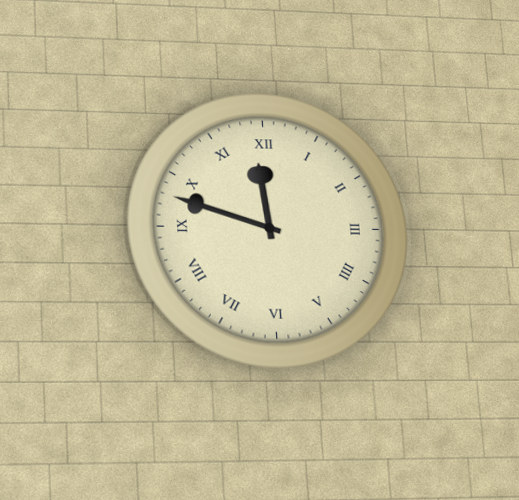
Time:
11:48
